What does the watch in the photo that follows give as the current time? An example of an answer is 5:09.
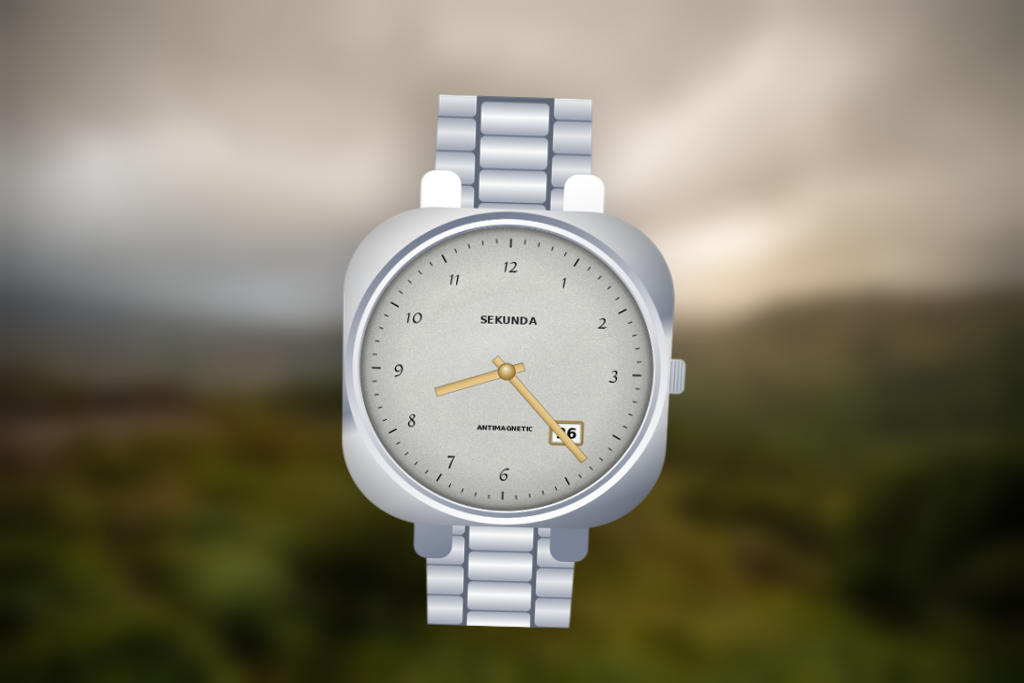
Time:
8:23
